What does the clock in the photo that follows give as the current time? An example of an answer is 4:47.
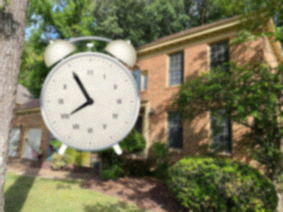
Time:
7:55
